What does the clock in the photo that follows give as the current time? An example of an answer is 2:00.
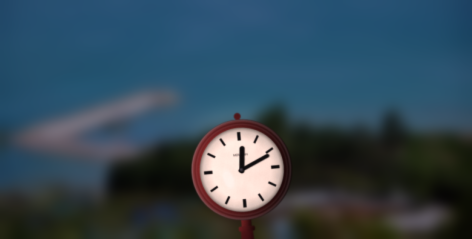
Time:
12:11
